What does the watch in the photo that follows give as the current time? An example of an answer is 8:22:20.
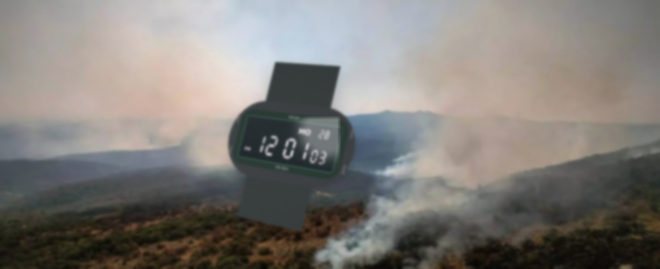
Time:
12:01:03
